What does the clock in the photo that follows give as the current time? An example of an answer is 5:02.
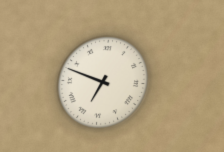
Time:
6:48
